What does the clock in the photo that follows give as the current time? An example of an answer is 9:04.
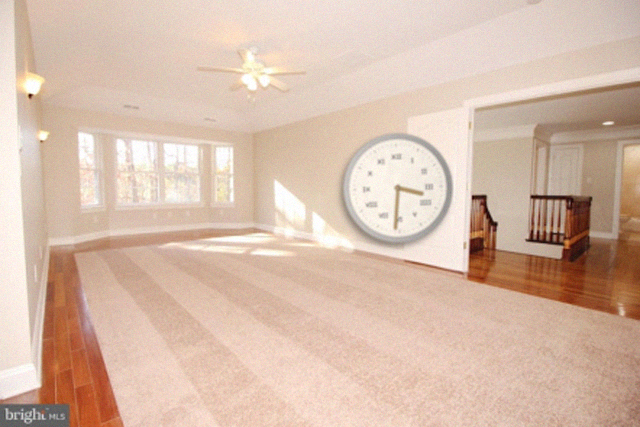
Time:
3:31
